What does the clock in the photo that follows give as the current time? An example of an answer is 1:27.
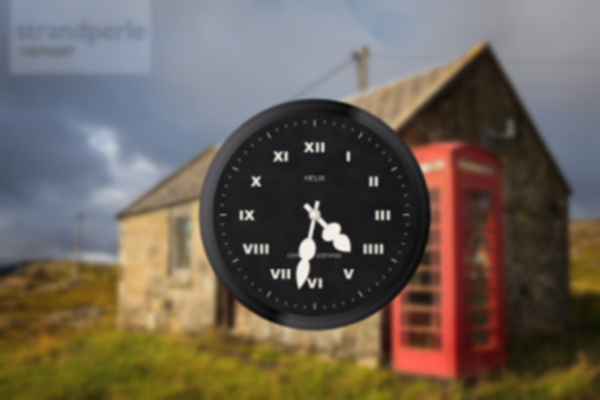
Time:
4:32
